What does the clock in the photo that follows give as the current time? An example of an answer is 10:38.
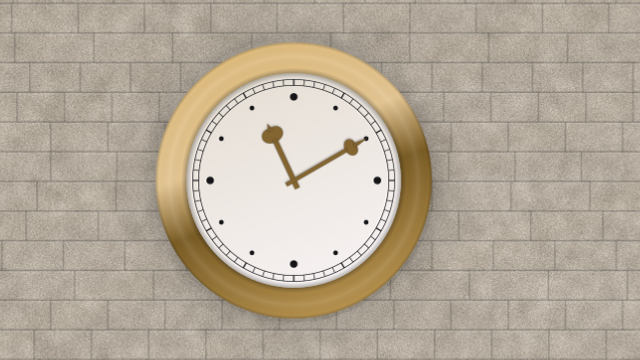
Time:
11:10
